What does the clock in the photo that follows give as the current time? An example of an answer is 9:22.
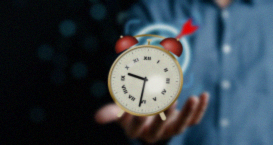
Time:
9:31
